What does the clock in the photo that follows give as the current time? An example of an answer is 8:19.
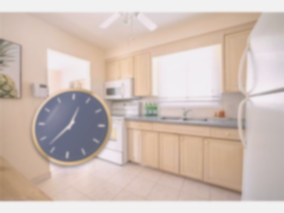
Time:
12:37
